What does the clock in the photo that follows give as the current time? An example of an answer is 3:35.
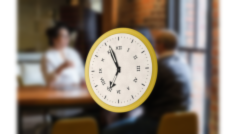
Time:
6:56
